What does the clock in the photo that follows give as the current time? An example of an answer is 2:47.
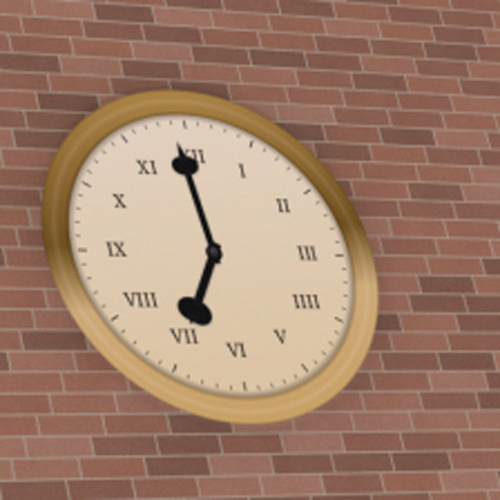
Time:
6:59
